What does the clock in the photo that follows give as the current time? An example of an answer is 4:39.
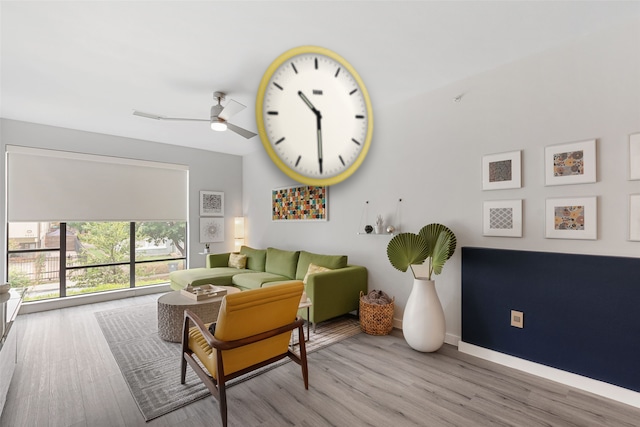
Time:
10:30
